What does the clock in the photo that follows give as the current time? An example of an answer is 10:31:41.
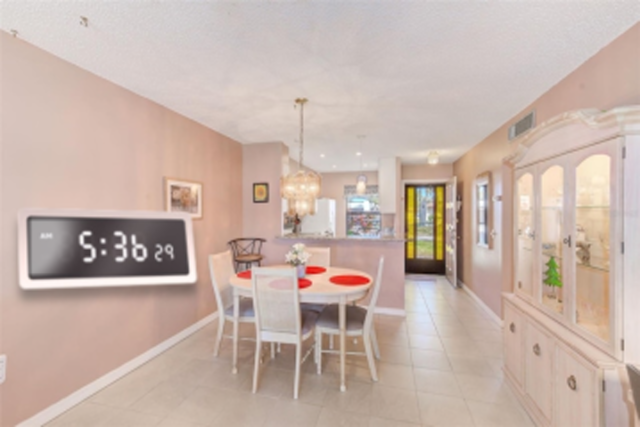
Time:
5:36:29
